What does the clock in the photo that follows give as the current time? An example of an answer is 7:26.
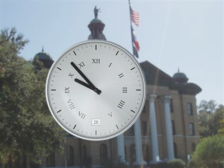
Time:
9:53
